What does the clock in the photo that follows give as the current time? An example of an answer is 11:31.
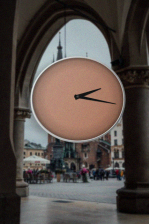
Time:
2:17
